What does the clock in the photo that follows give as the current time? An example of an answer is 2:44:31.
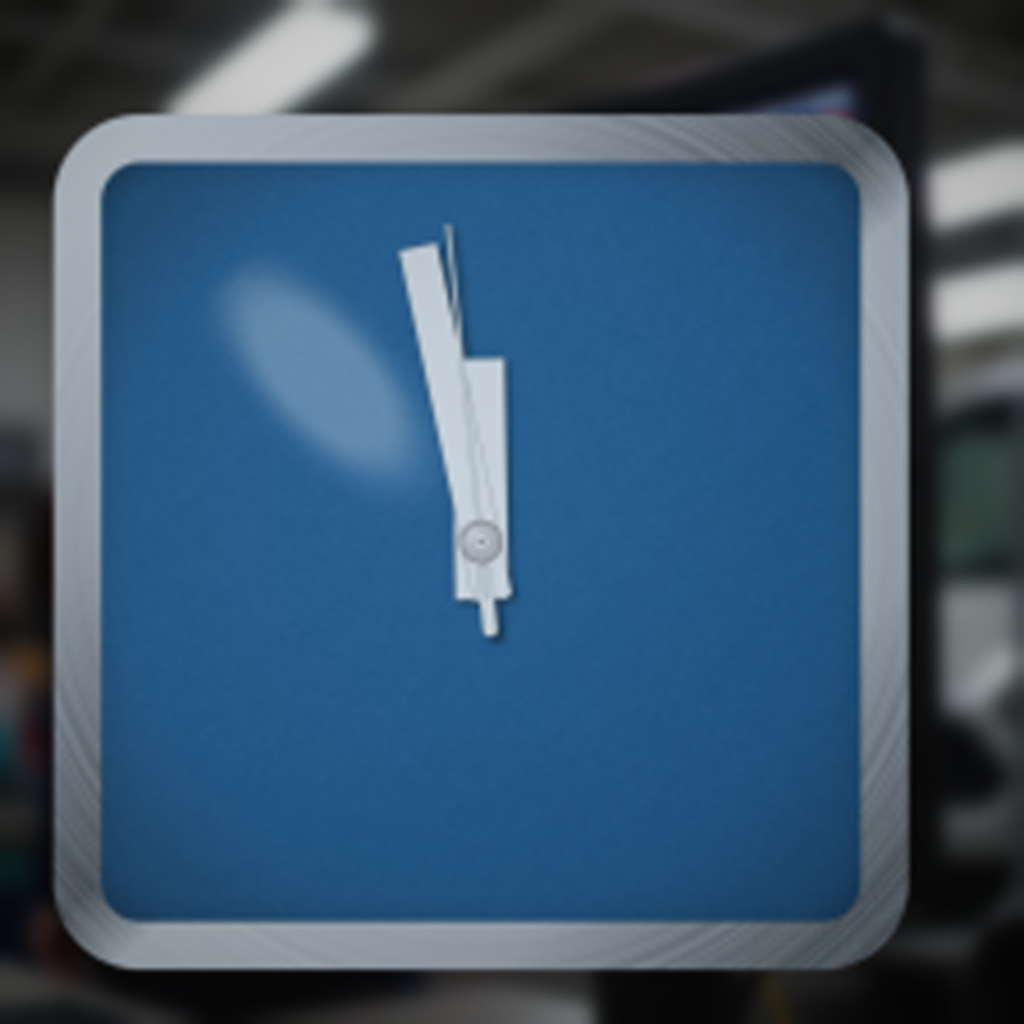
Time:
11:57:59
